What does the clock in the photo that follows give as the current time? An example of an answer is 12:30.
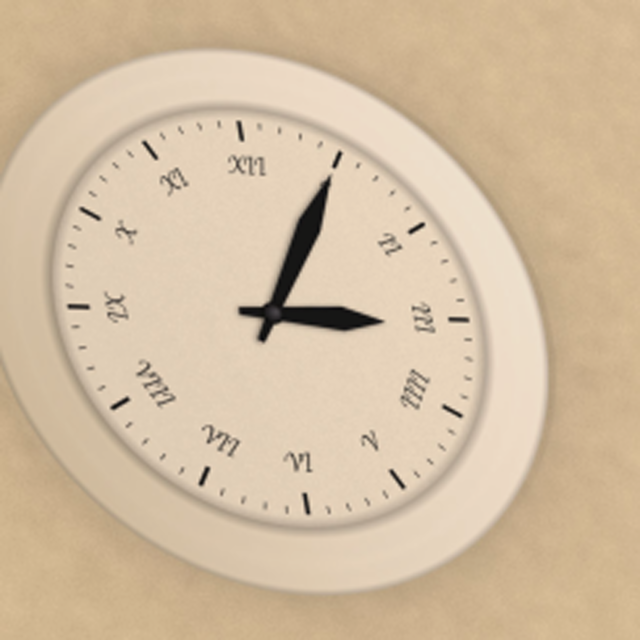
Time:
3:05
